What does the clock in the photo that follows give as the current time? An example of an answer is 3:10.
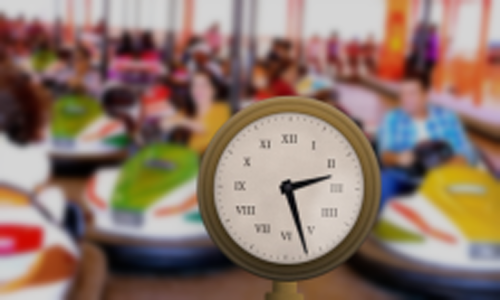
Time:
2:27
